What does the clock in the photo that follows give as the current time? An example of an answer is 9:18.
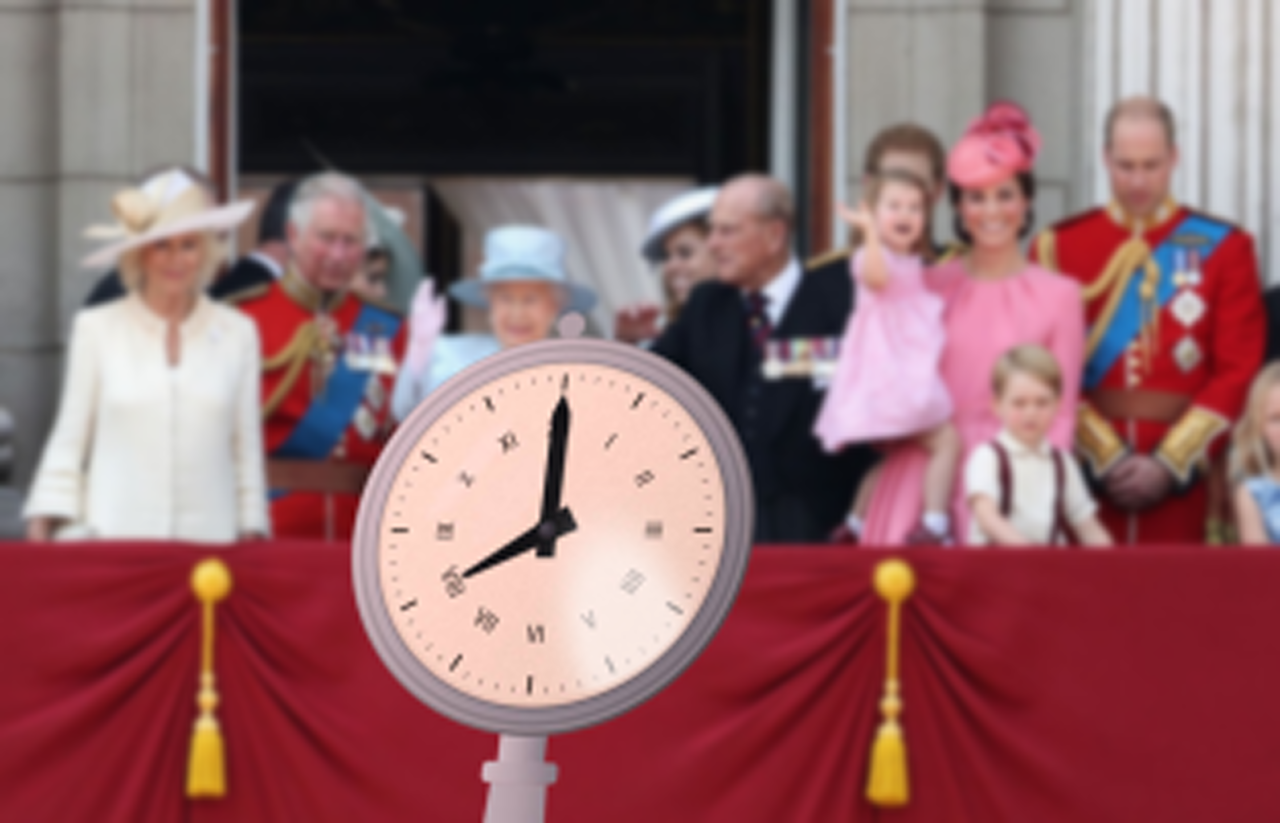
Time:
8:00
